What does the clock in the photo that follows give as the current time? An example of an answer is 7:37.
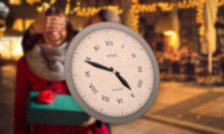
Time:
4:49
